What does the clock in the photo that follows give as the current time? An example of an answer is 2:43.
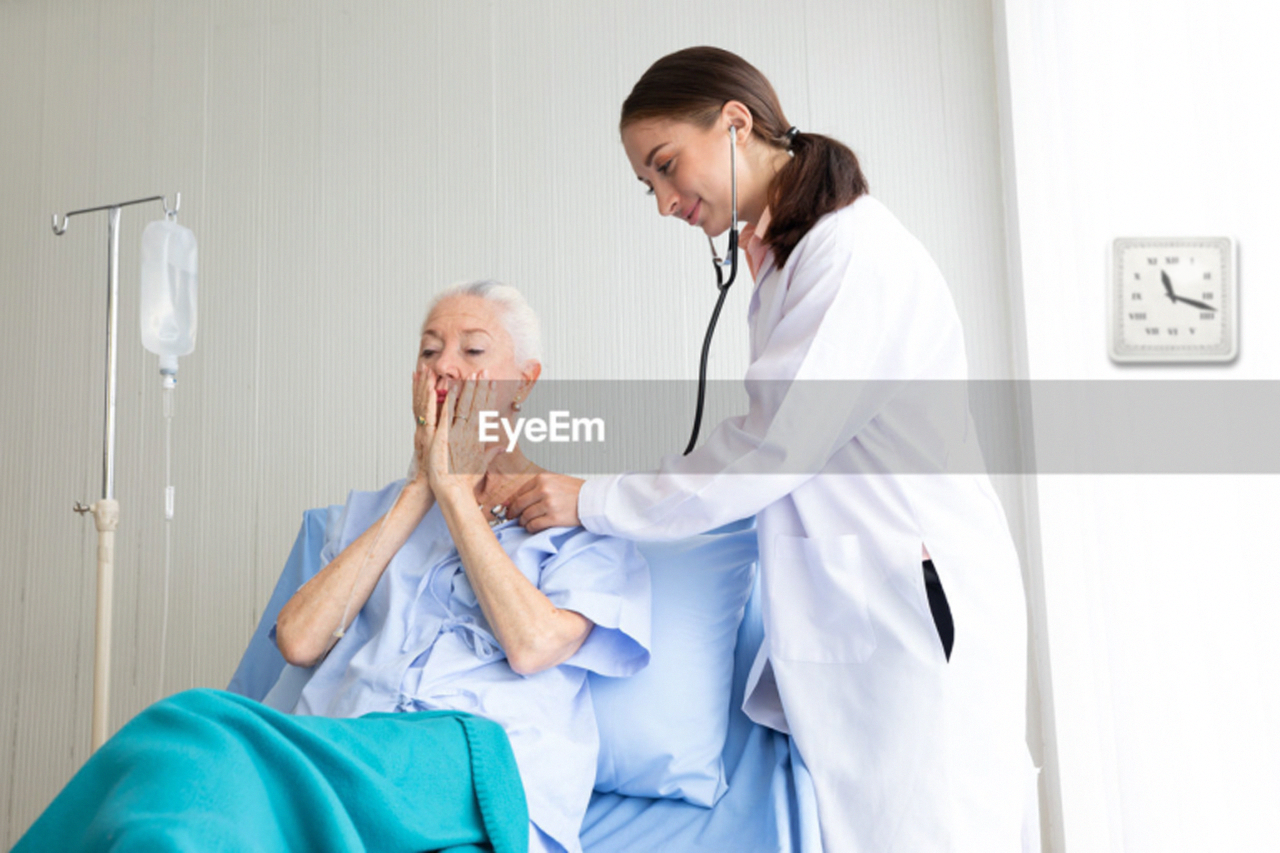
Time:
11:18
